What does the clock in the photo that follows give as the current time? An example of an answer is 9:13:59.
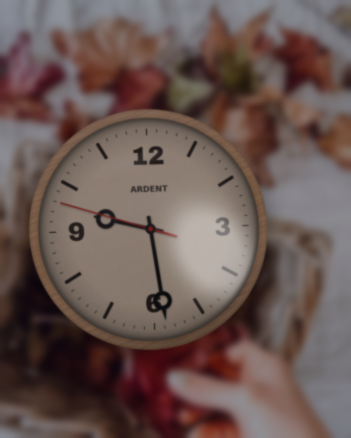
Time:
9:28:48
